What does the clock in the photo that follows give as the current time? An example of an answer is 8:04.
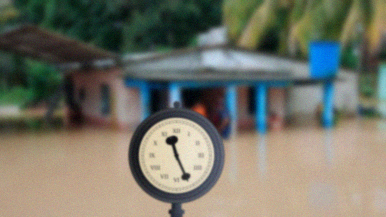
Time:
11:26
